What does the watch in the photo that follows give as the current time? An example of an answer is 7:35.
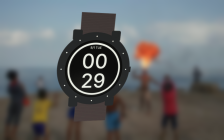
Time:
0:29
